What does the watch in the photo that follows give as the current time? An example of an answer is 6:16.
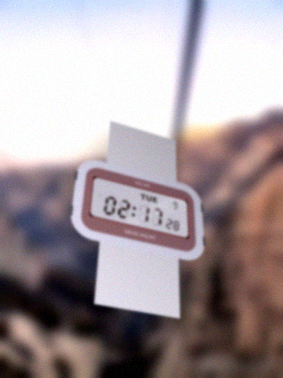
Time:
2:17
